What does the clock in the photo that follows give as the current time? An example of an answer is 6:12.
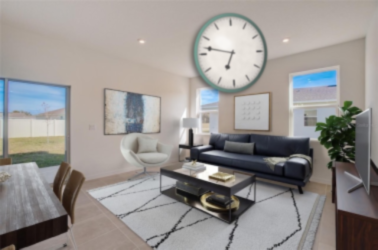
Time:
6:47
